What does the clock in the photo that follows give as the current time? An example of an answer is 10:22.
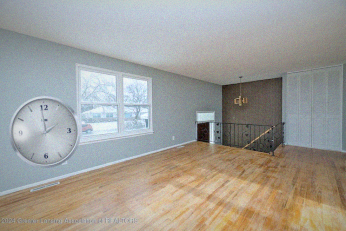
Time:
1:59
